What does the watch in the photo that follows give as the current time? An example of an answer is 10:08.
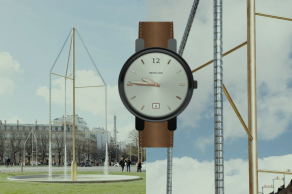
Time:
9:46
